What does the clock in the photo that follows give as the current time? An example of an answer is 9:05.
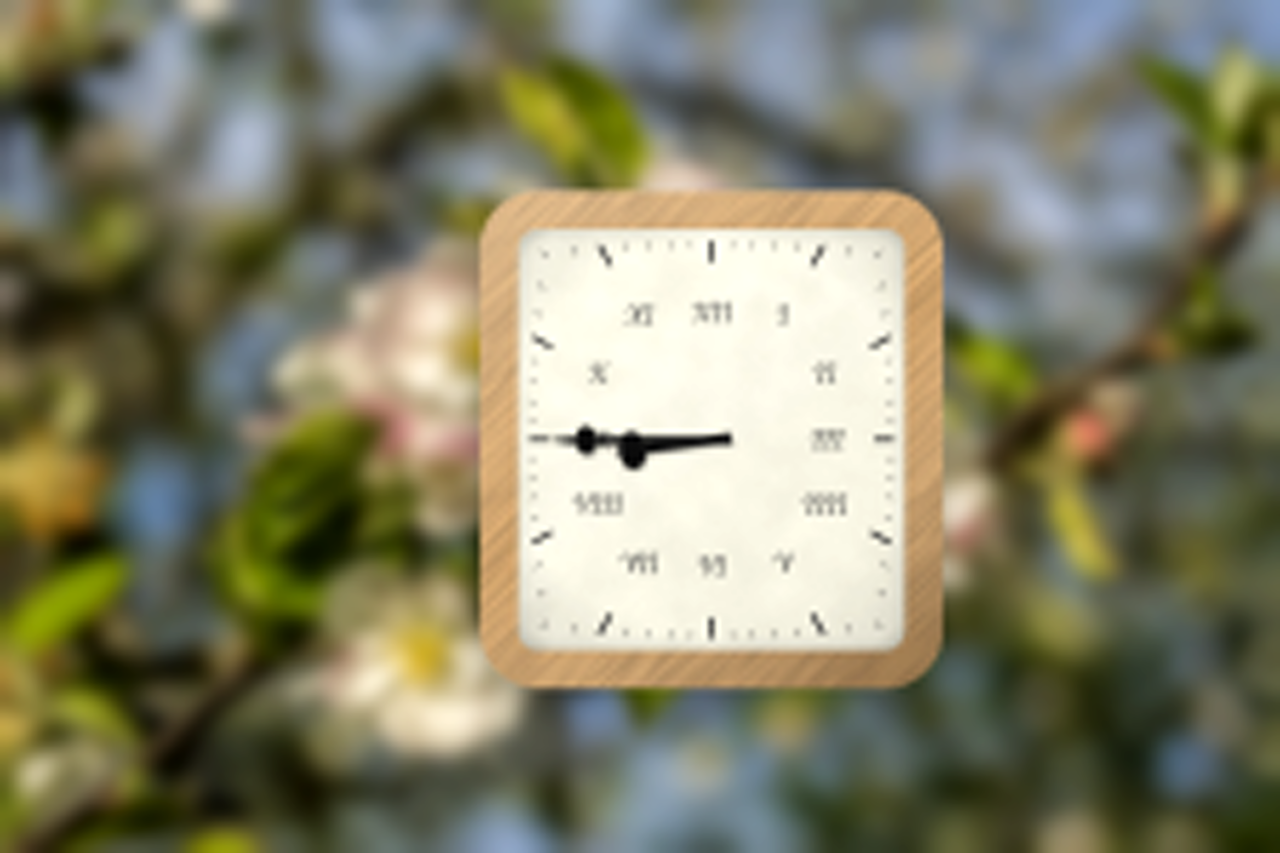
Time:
8:45
